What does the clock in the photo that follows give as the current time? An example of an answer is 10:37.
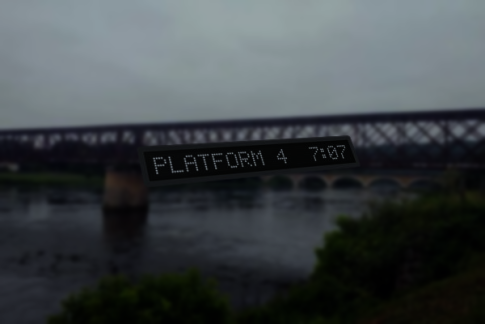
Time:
7:07
